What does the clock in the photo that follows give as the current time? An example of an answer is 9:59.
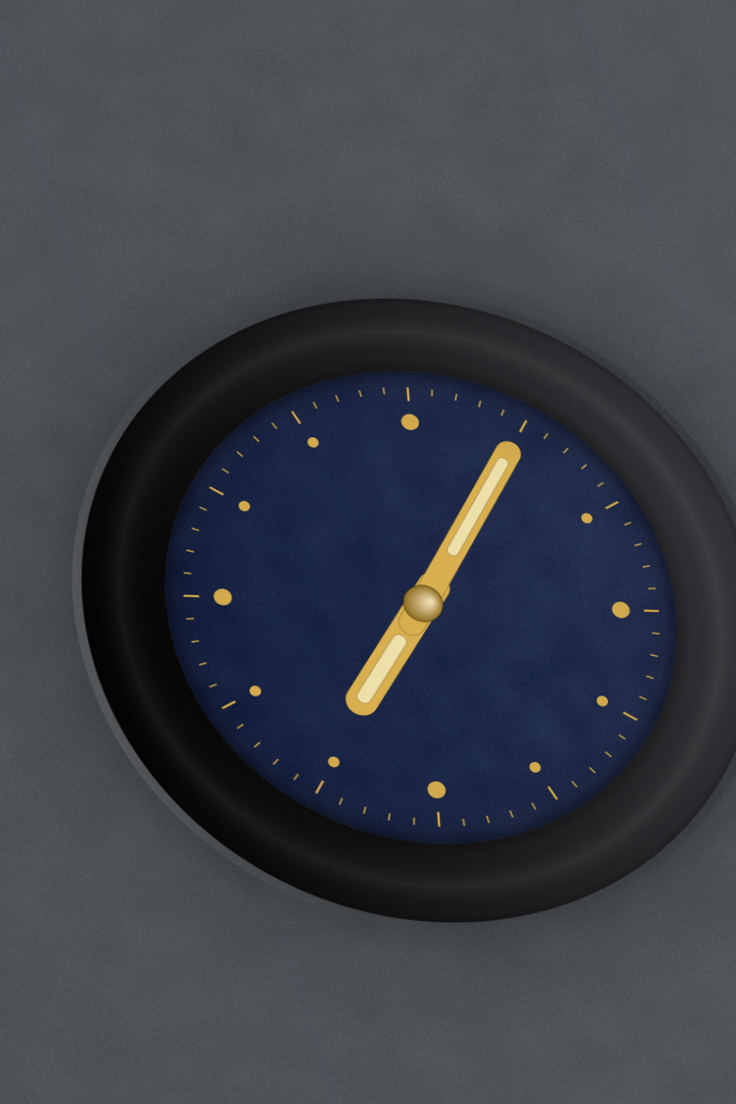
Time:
7:05
